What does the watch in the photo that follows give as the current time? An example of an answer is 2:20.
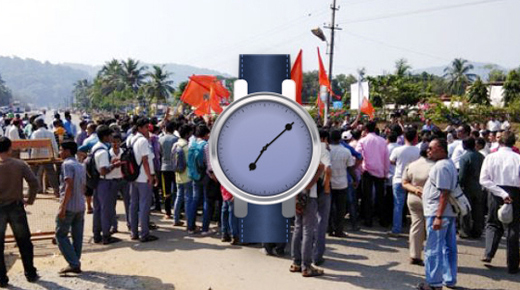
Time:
7:08
